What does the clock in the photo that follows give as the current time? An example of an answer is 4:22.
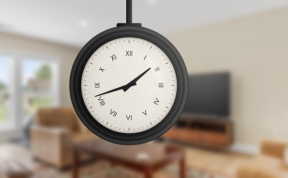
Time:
1:42
